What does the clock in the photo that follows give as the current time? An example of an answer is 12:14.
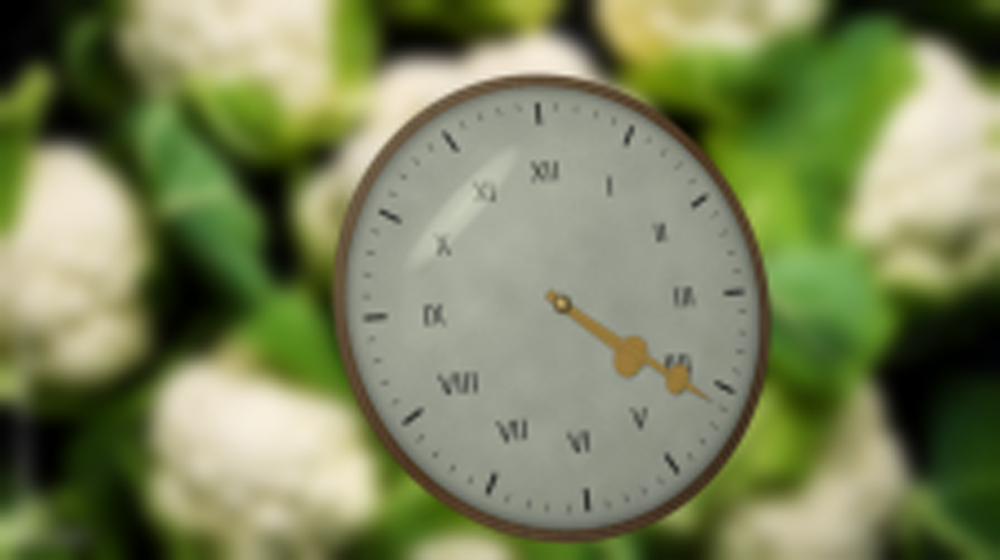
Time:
4:21
